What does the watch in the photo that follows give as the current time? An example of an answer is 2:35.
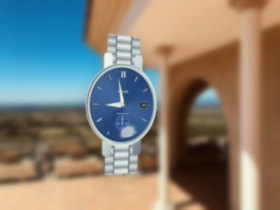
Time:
8:58
